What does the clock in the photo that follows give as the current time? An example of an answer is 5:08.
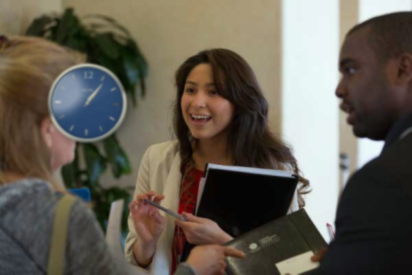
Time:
1:06
